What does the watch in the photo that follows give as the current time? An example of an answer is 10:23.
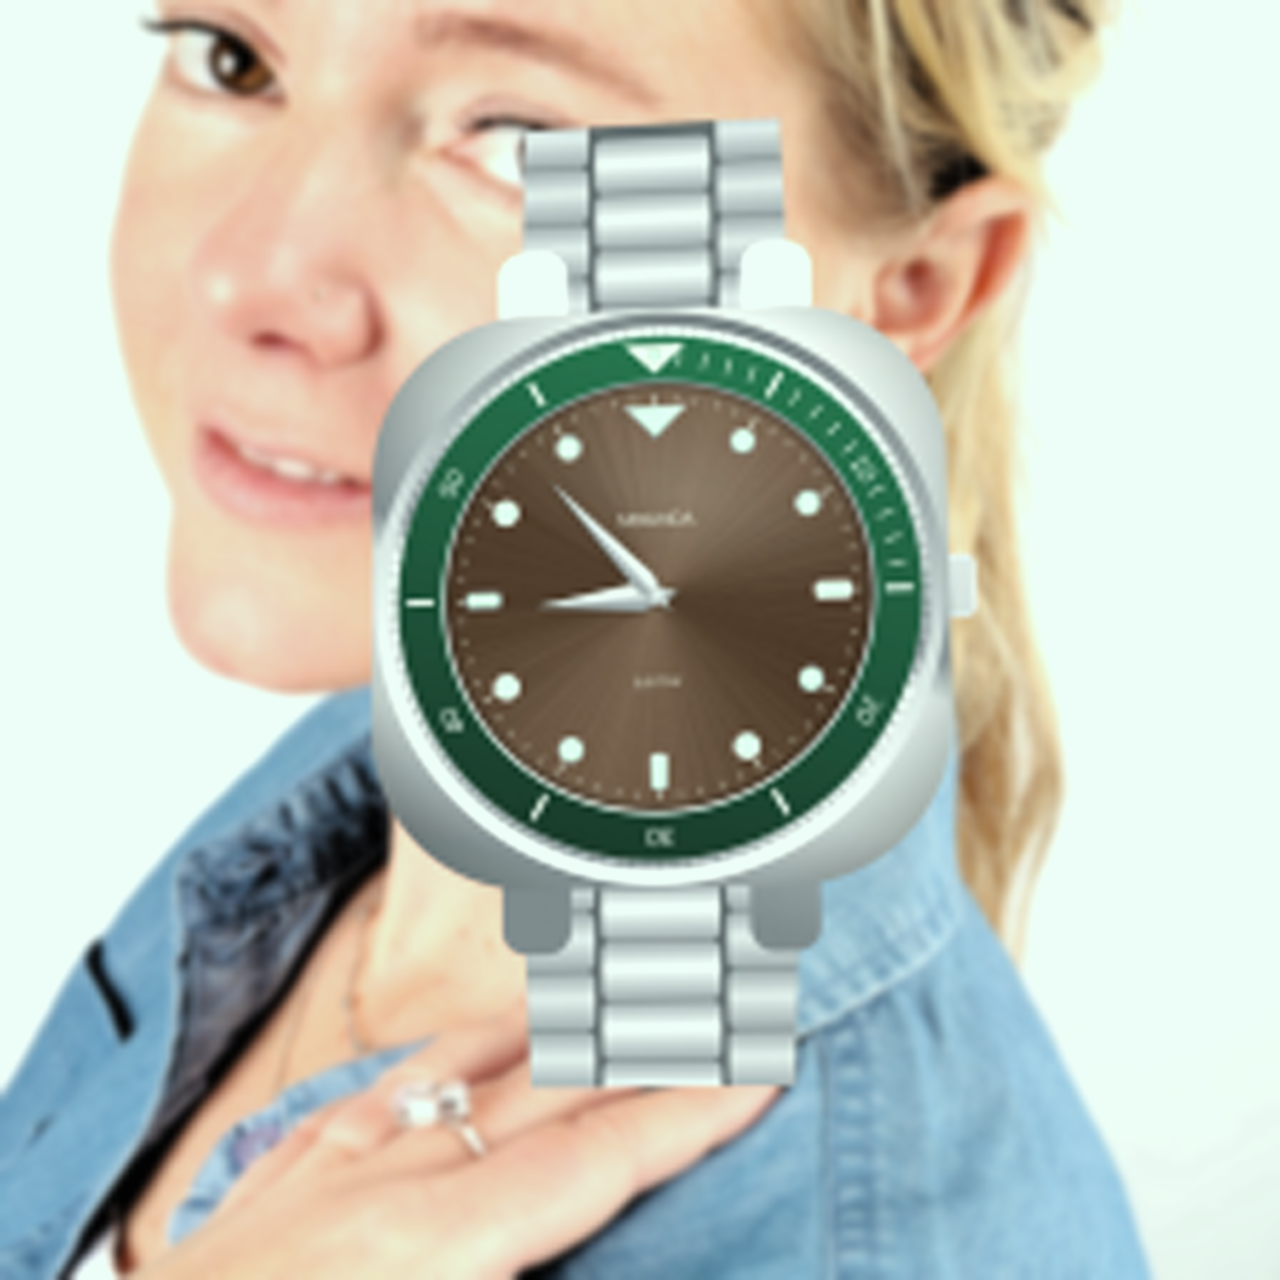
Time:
8:53
